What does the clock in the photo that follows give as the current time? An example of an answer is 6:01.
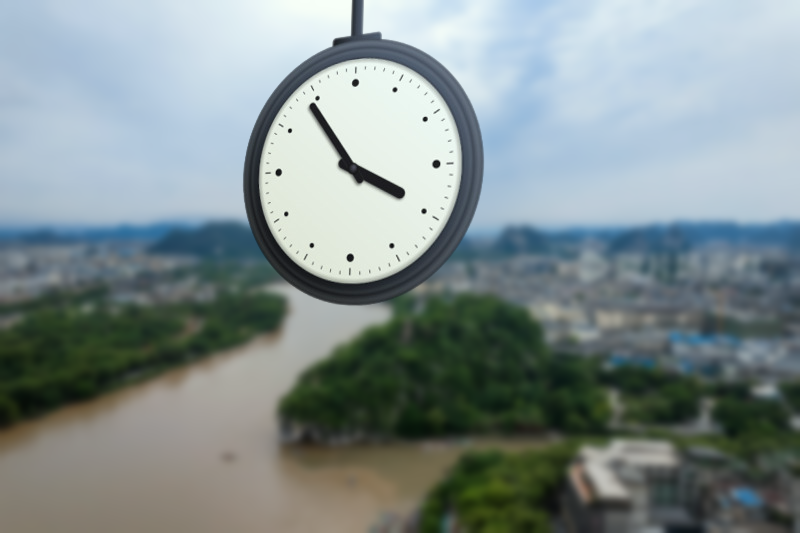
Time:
3:54
